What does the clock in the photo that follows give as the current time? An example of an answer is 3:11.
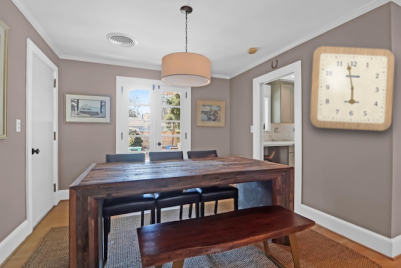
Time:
5:58
